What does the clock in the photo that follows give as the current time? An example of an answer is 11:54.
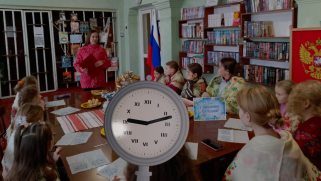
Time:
9:12
